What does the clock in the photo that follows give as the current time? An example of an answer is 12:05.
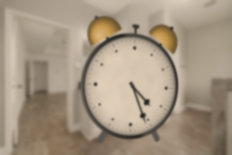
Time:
4:26
